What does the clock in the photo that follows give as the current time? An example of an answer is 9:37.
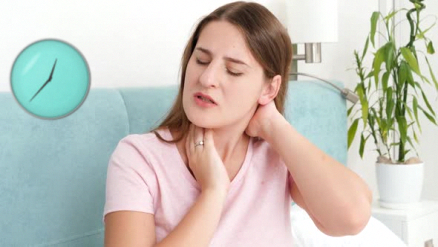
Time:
12:37
